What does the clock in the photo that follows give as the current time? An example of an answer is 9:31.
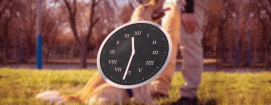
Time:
11:31
